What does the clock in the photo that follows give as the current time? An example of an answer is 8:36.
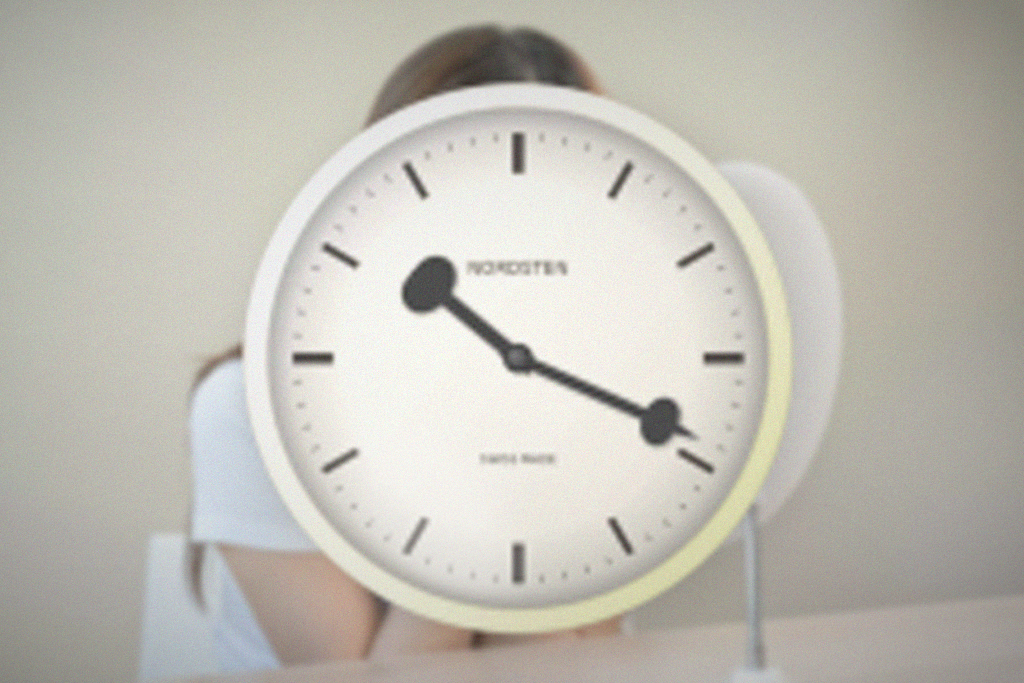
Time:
10:19
